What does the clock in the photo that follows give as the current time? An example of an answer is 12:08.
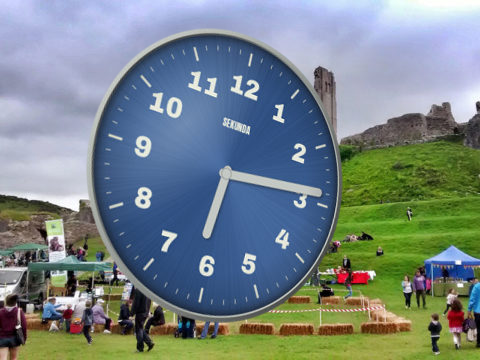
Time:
6:14
